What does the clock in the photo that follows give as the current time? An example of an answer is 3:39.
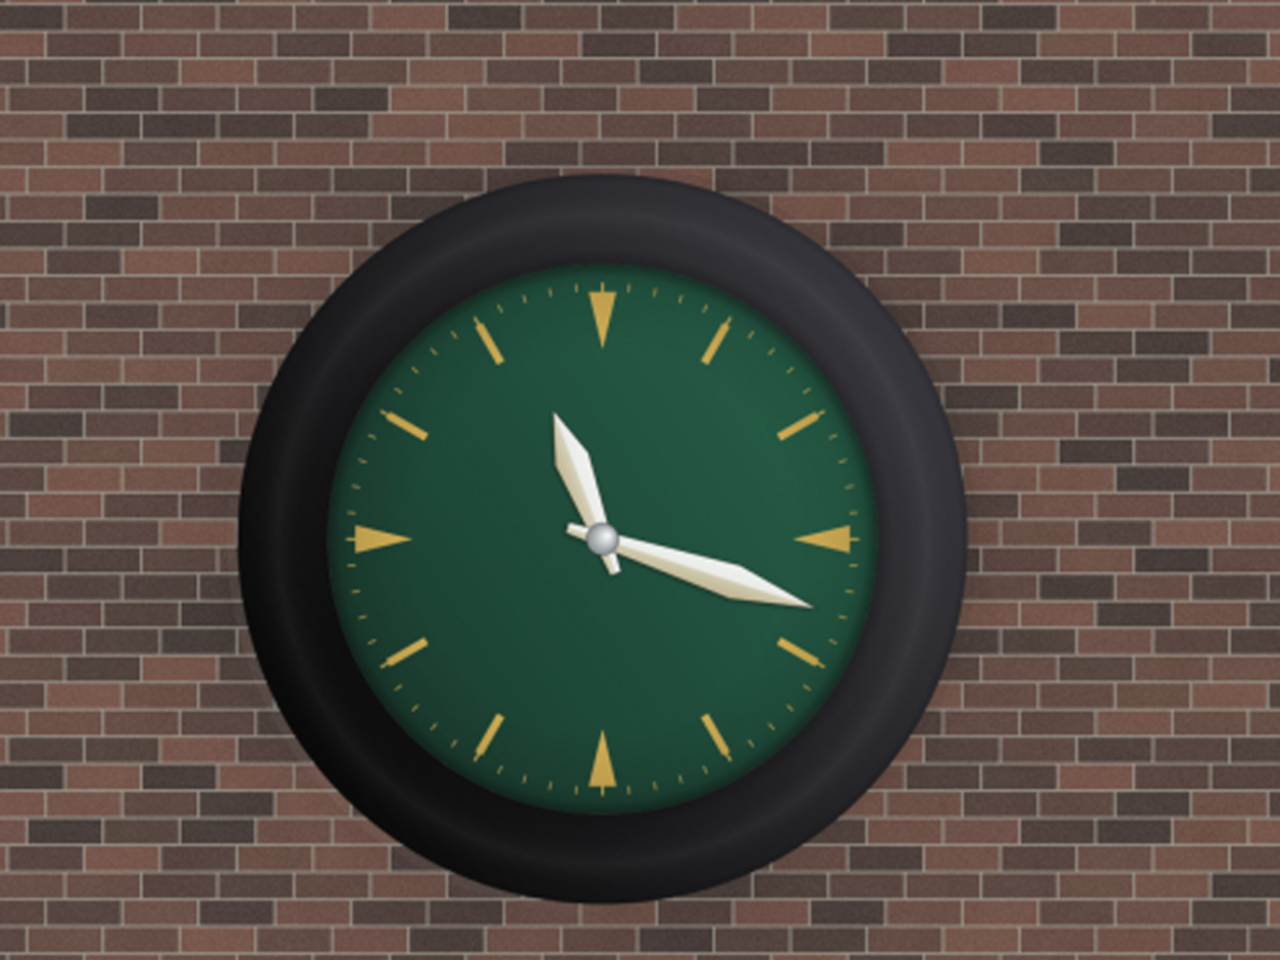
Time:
11:18
